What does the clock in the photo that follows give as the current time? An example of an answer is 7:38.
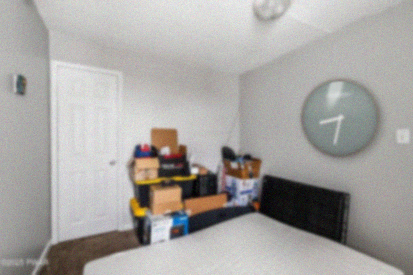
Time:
8:32
